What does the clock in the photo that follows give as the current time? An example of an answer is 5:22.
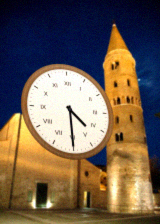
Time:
4:30
